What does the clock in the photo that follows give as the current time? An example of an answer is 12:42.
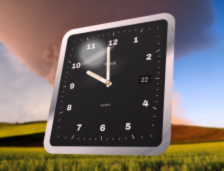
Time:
9:59
